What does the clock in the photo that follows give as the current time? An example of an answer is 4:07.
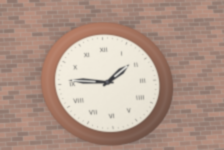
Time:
1:46
